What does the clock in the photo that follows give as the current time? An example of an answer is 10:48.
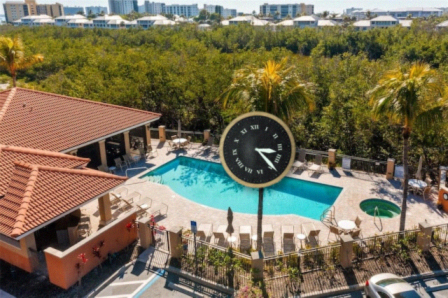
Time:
3:24
